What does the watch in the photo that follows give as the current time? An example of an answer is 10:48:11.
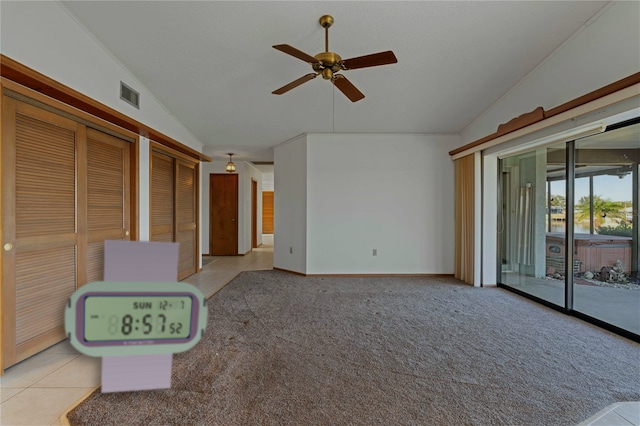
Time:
8:57:52
